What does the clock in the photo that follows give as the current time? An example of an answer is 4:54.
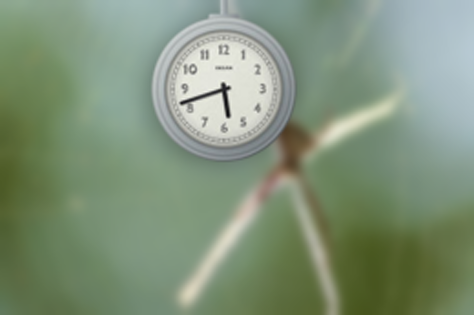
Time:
5:42
